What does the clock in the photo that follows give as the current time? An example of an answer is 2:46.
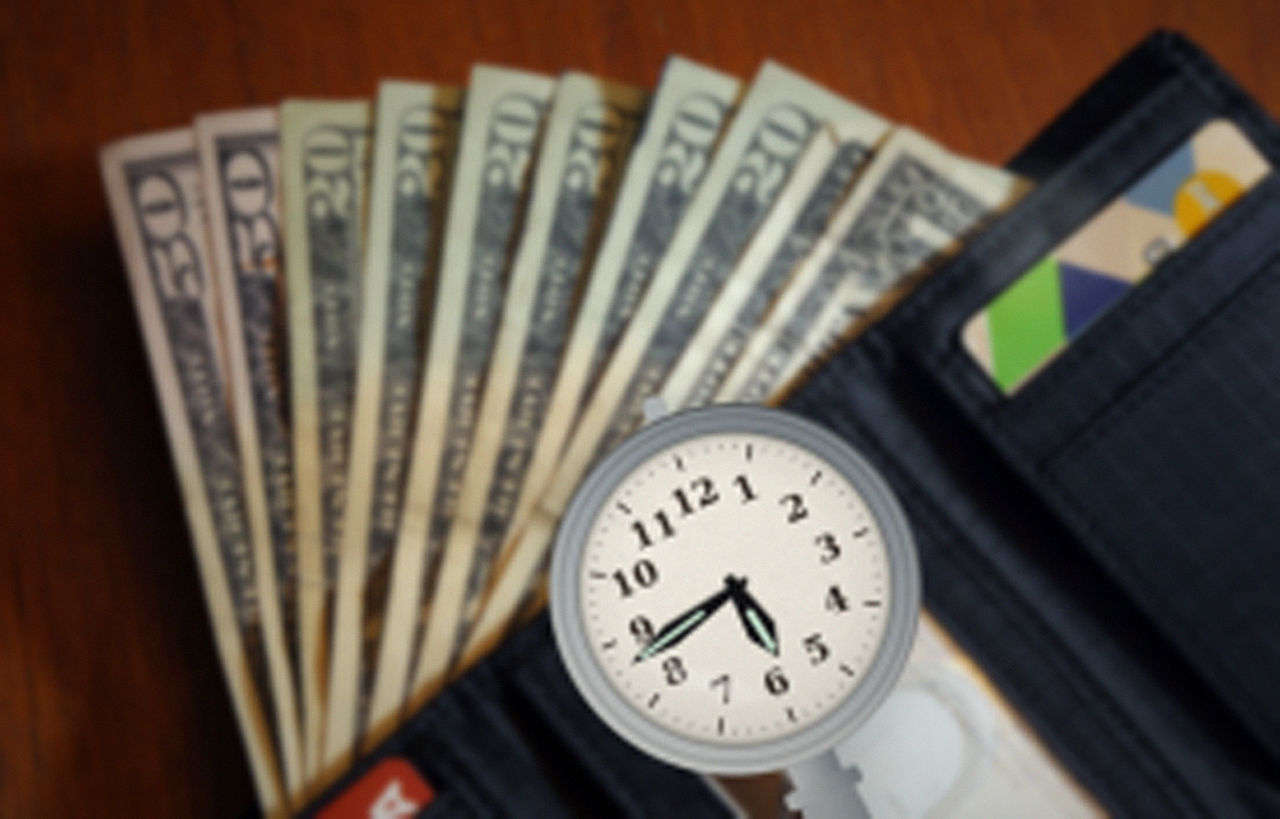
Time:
5:43
